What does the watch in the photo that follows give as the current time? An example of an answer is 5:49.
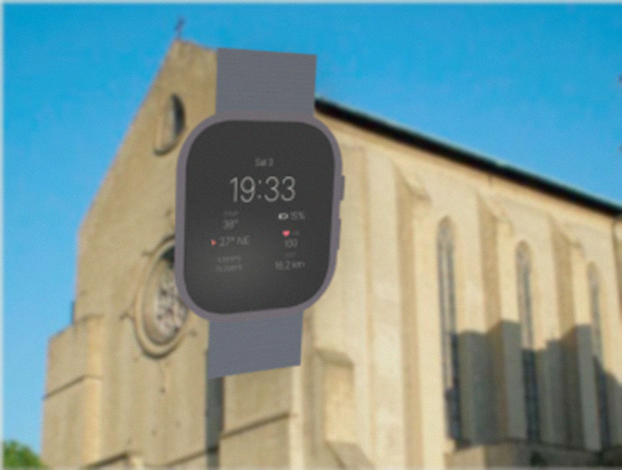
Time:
19:33
